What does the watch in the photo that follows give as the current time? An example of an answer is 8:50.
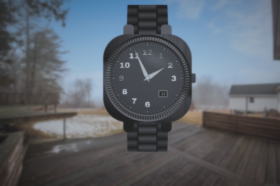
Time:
1:56
